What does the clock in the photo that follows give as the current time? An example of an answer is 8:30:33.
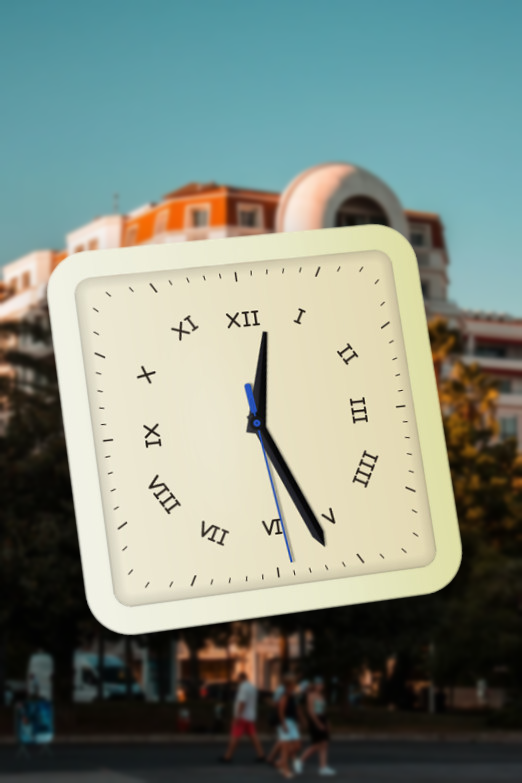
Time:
12:26:29
